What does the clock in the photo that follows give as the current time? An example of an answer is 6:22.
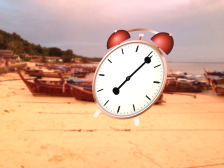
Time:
7:06
